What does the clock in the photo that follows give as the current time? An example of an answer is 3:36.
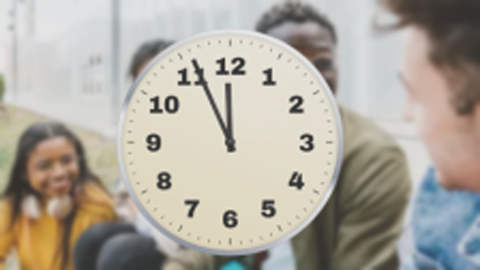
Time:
11:56
